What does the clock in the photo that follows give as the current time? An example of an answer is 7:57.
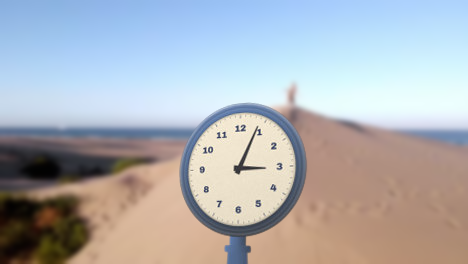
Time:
3:04
